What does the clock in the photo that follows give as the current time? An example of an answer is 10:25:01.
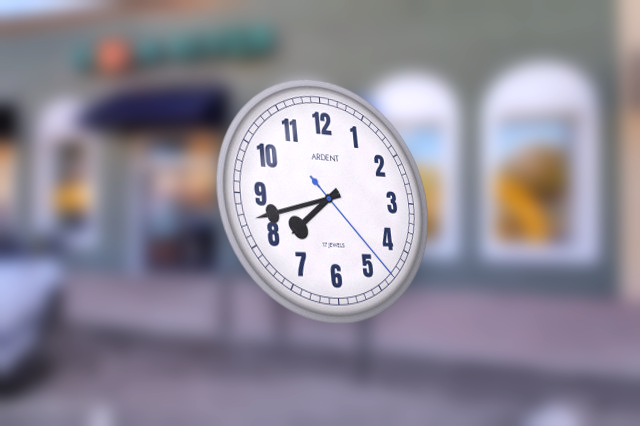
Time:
7:42:23
